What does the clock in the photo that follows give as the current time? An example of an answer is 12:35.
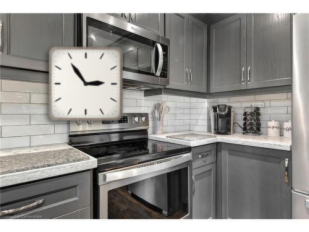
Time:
2:54
